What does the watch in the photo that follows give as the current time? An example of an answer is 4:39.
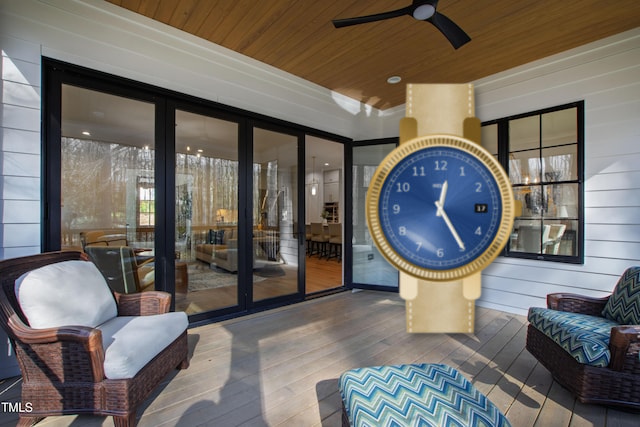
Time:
12:25
